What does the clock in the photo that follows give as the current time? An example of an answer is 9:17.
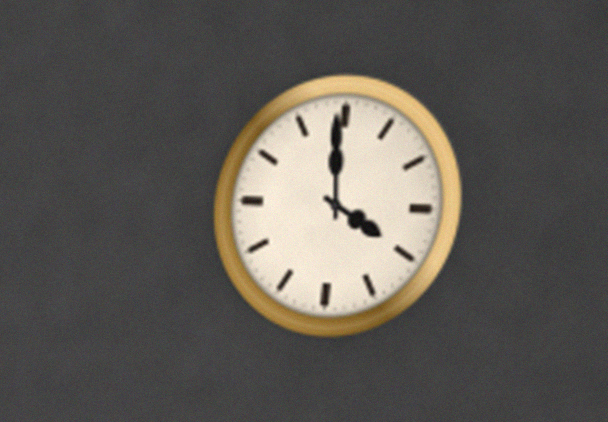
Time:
3:59
